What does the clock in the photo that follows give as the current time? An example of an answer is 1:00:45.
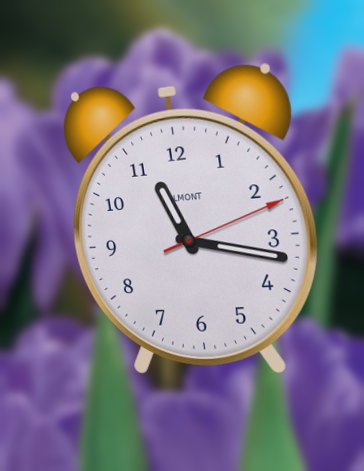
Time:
11:17:12
